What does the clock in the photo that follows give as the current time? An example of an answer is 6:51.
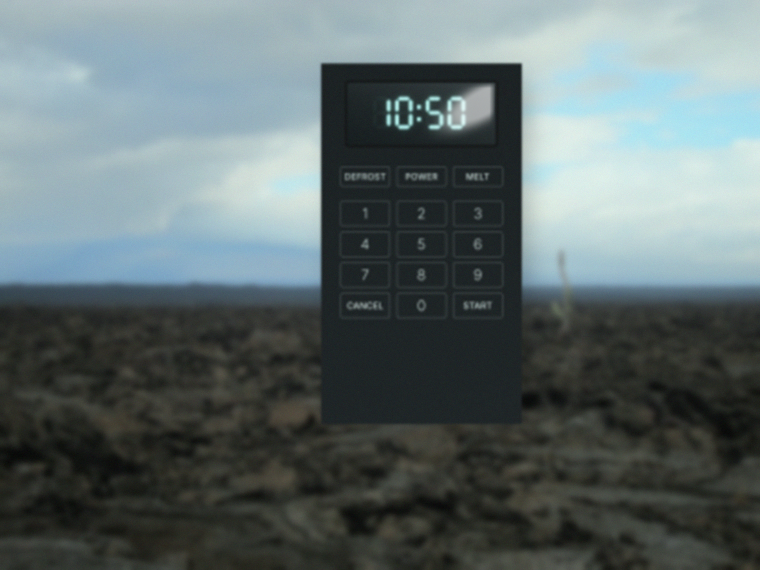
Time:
10:50
